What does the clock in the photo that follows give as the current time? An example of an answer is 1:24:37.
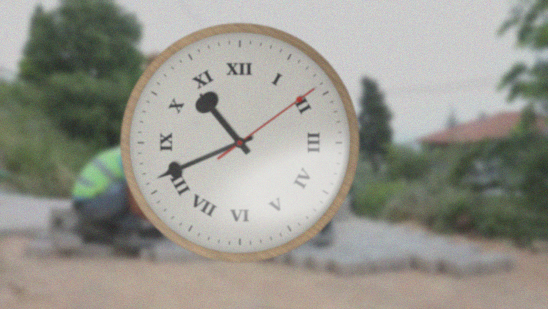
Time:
10:41:09
